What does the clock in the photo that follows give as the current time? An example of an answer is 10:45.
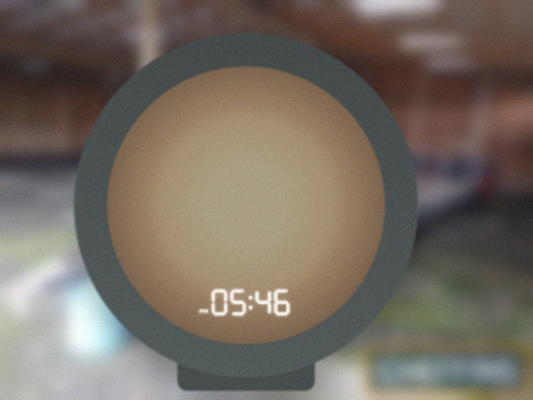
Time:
5:46
